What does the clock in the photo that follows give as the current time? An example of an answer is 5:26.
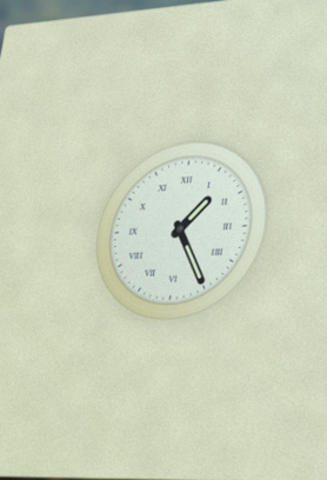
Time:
1:25
